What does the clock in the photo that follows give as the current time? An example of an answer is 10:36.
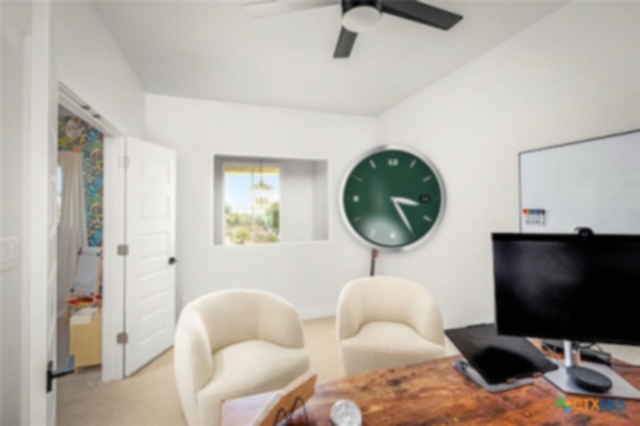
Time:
3:25
